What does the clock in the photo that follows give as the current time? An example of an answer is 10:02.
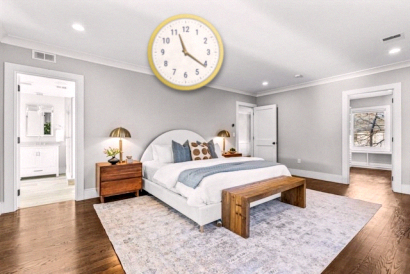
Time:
11:21
